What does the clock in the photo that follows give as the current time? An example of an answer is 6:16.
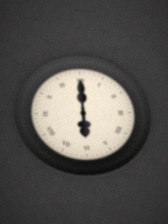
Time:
6:00
